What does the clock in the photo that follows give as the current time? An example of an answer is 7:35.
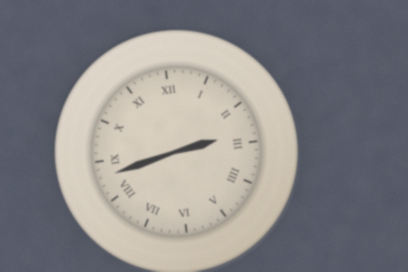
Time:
2:43
